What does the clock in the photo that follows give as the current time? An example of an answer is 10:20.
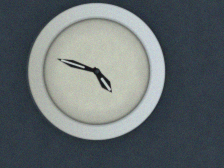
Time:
4:48
